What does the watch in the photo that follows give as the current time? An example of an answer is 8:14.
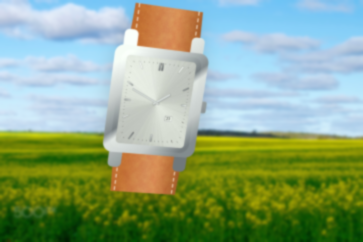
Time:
1:49
